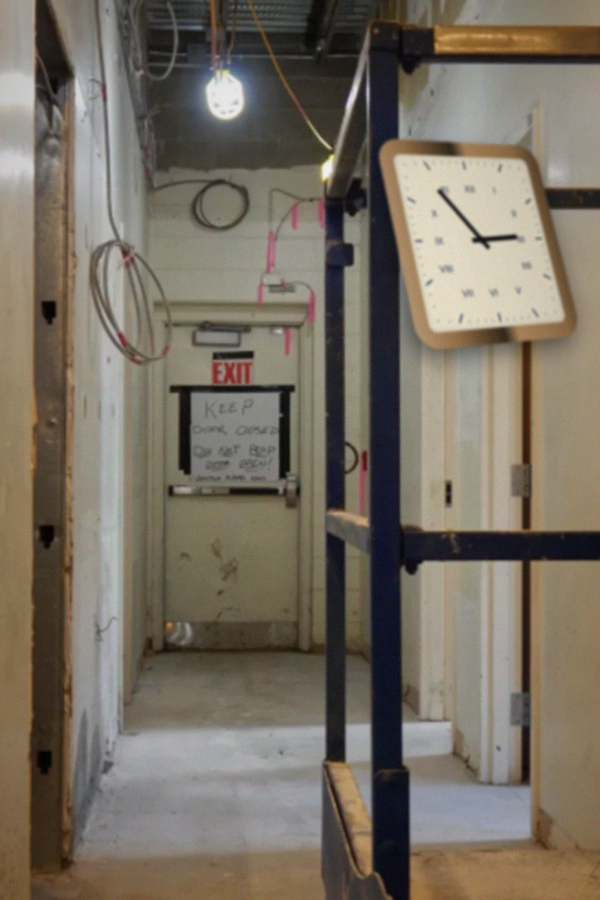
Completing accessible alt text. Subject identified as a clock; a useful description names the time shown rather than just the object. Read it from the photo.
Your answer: 2:54
